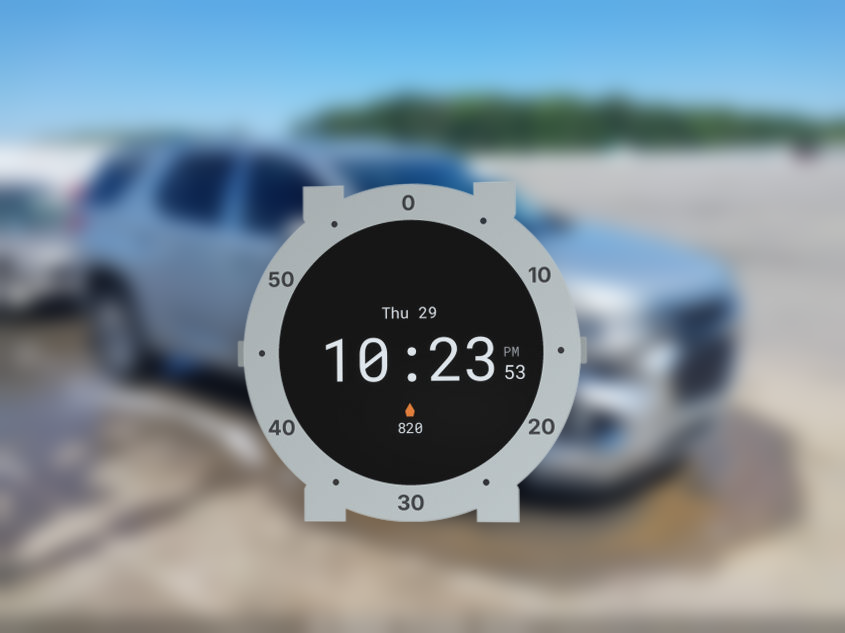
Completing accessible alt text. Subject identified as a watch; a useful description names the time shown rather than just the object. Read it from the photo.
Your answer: 10:23:53
